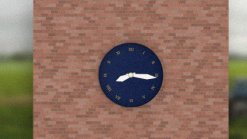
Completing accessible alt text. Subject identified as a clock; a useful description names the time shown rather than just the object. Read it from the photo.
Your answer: 8:16
